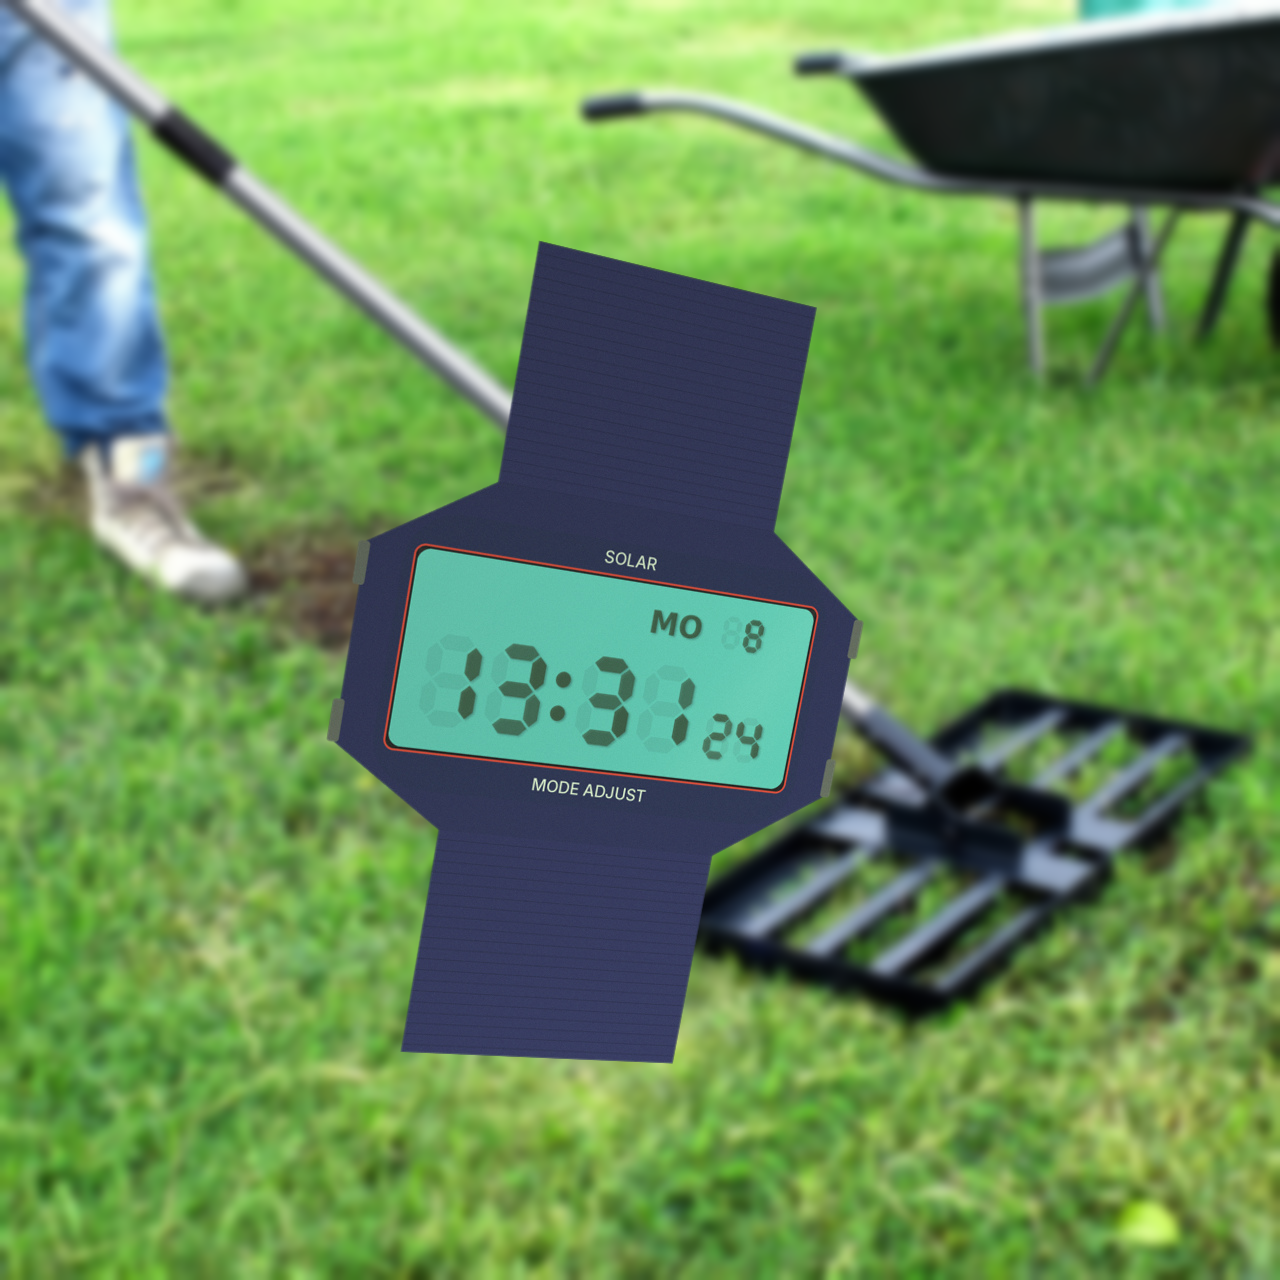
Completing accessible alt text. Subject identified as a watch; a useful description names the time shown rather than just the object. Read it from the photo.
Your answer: 13:31:24
